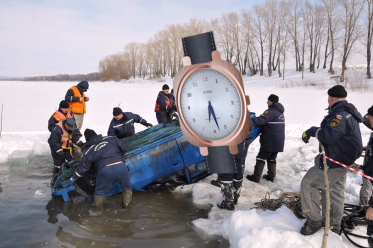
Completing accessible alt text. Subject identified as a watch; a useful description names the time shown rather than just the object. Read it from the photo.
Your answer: 6:28
